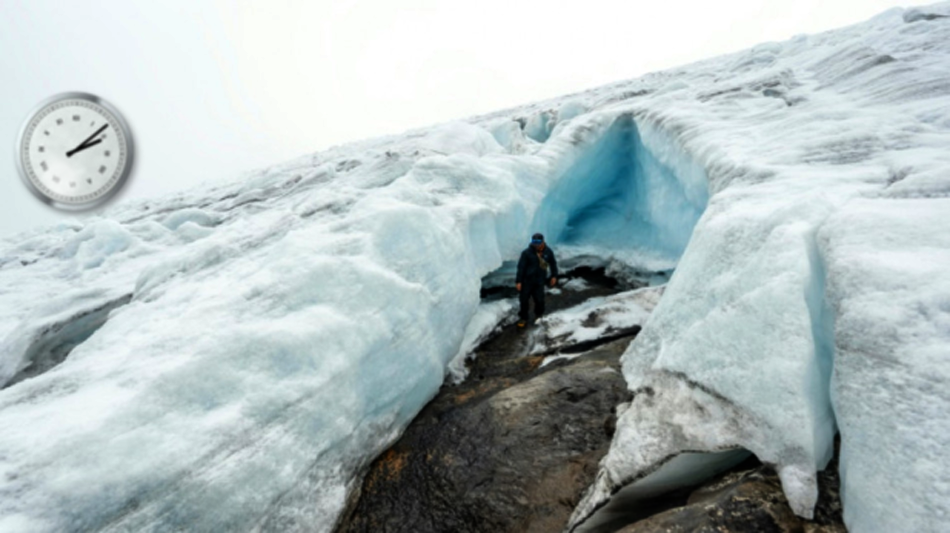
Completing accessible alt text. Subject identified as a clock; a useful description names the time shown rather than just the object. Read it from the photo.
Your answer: 2:08
